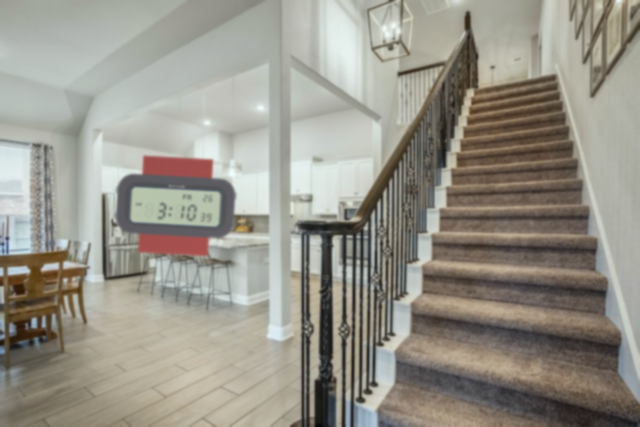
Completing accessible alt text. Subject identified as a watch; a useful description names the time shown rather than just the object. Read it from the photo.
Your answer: 3:10
